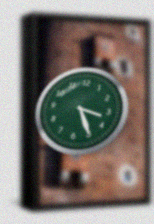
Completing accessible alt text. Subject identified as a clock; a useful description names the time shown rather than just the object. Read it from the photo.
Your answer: 3:25
